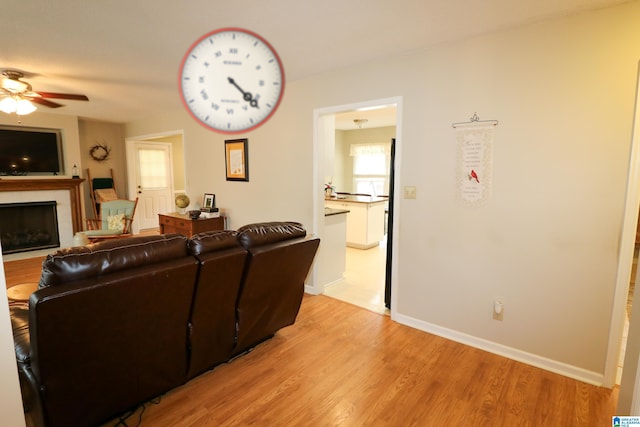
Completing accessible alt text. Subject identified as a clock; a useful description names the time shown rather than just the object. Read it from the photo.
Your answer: 4:22
